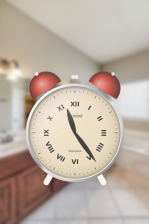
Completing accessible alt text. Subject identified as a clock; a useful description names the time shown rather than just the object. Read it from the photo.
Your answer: 11:24
